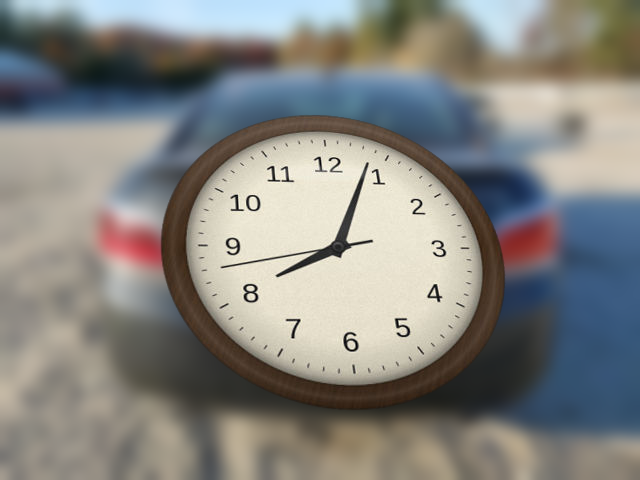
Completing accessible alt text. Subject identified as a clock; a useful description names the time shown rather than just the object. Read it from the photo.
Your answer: 8:03:43
